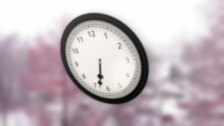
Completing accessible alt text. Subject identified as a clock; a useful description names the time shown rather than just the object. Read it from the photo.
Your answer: 6:33
